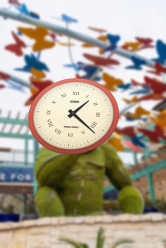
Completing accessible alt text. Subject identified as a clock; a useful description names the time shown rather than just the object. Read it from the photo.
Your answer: 1:22
